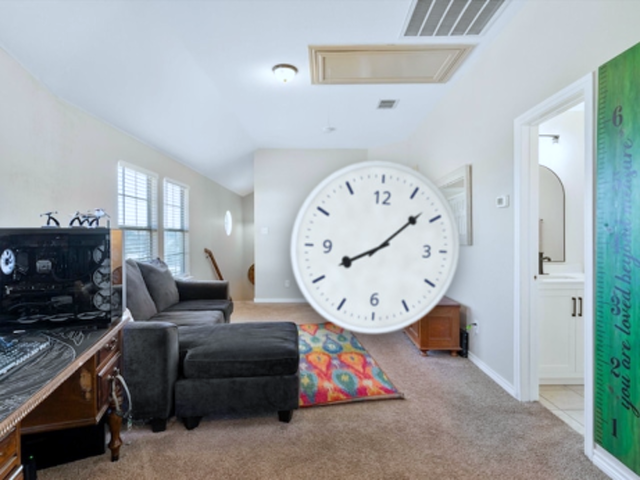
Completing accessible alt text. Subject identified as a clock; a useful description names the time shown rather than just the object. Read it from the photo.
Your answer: 8:08
